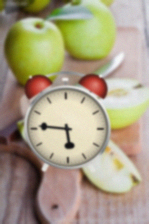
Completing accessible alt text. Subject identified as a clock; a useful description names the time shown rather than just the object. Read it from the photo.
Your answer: 5:46
